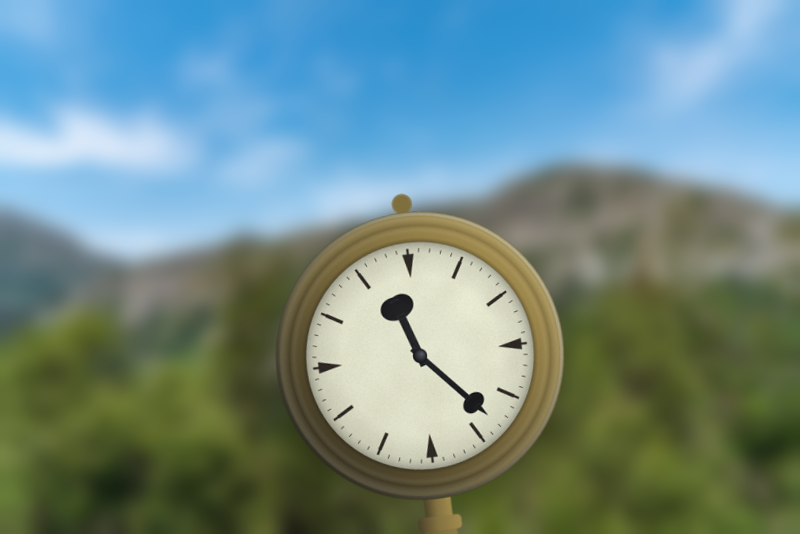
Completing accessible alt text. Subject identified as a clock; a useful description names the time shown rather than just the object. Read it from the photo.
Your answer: 11:23
